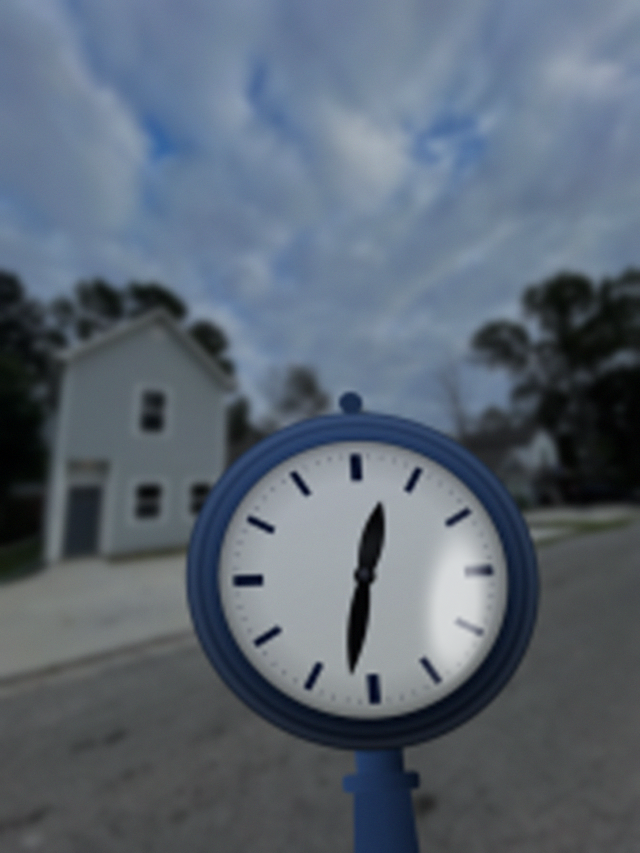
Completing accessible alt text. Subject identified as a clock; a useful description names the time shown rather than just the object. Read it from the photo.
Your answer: 12:32
